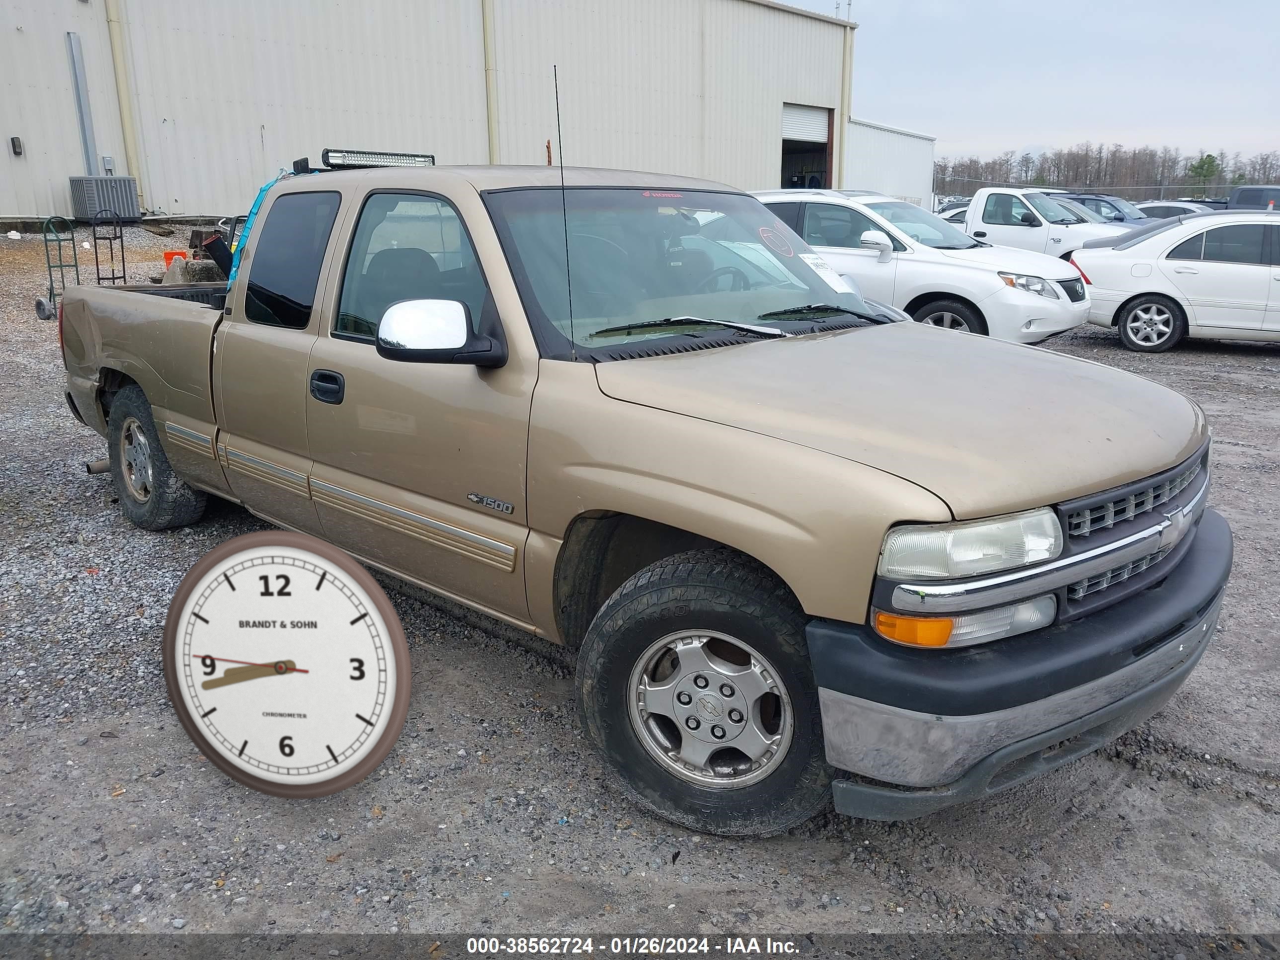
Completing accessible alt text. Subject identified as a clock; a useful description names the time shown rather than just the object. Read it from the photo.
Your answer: 8:42:46
